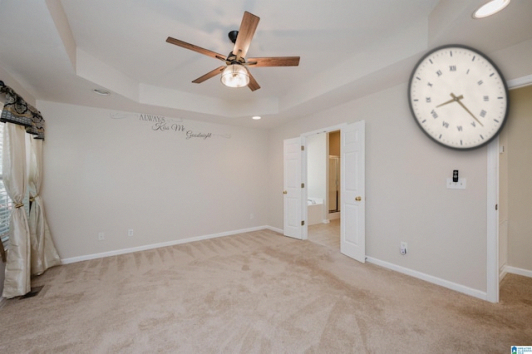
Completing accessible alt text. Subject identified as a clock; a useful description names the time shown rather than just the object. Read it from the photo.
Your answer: 8:23
